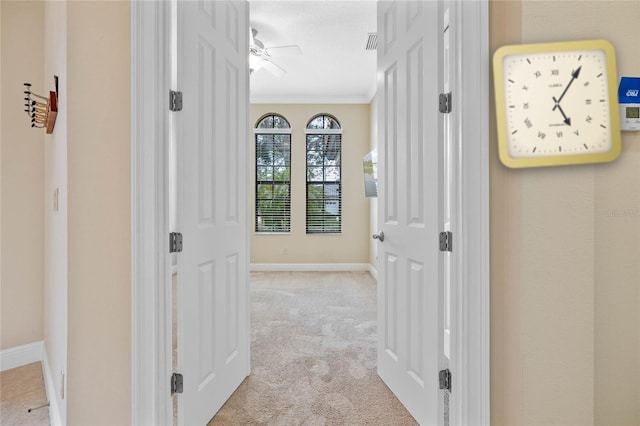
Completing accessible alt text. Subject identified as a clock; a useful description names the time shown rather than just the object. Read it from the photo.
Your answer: 5:06
